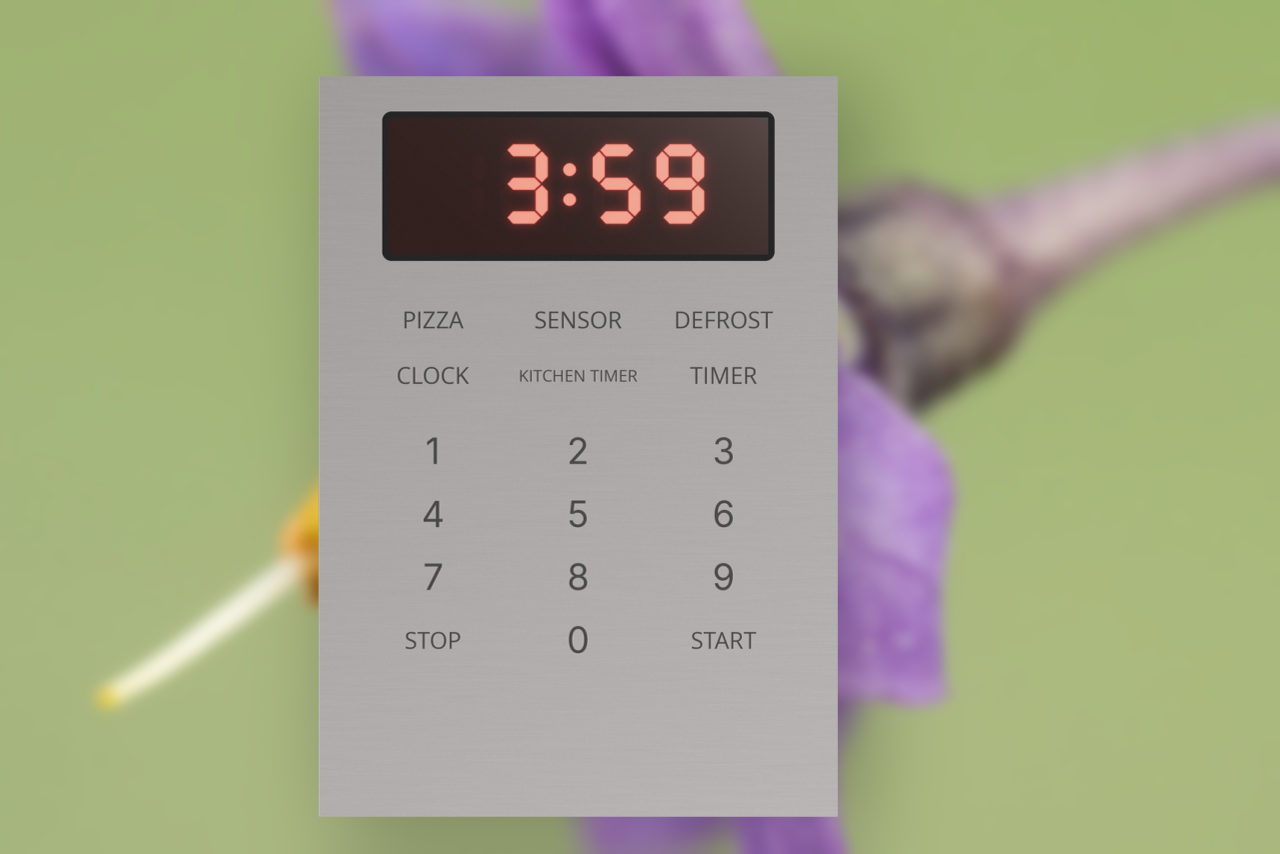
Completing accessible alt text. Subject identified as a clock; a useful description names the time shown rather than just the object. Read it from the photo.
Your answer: 3:59
